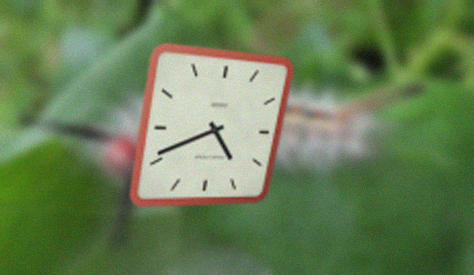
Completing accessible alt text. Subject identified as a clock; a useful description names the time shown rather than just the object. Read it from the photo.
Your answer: 4:41
